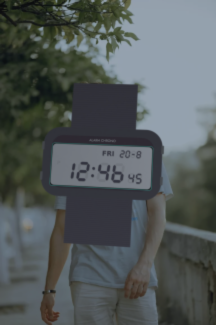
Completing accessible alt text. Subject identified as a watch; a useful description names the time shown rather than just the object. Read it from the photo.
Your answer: 12:46:45
